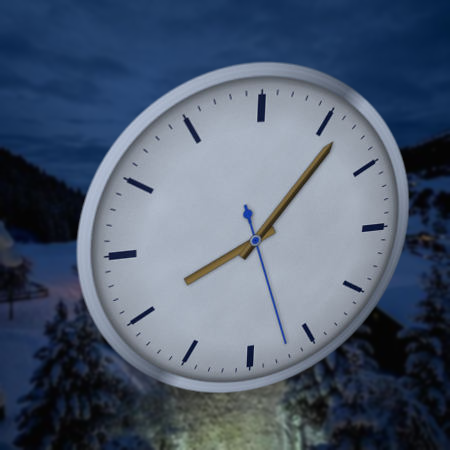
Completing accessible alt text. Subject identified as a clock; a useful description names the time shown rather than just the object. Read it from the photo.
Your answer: 8:06:27
